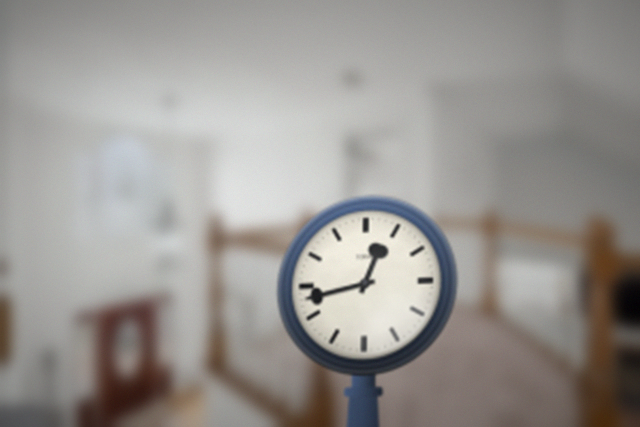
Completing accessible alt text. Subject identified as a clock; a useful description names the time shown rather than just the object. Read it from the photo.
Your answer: 12:43
